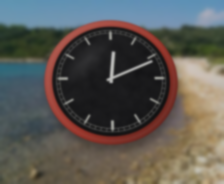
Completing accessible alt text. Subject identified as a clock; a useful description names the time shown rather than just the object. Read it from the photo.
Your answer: 12:11
